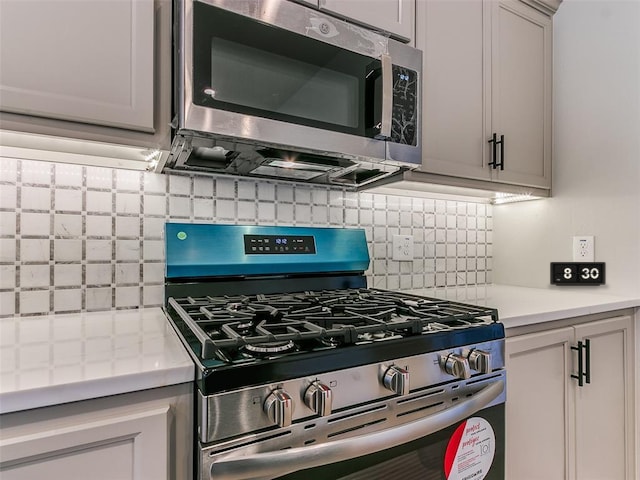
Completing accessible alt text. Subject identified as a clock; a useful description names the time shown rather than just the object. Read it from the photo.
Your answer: 8:30
